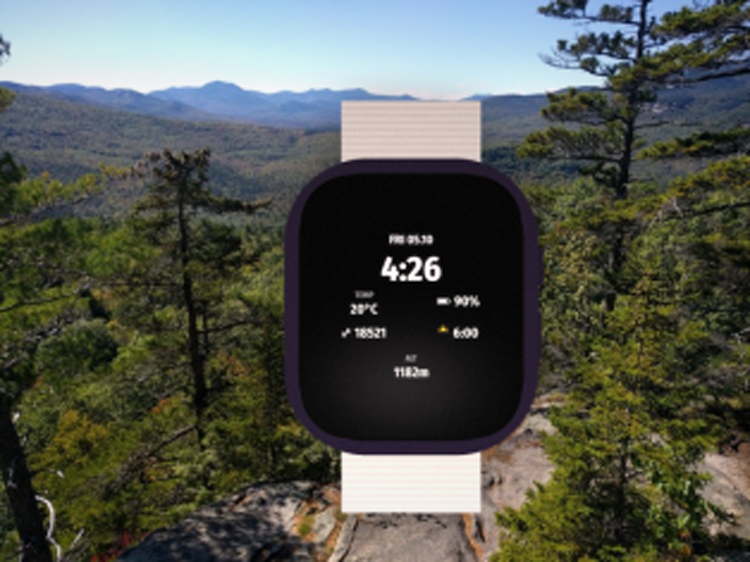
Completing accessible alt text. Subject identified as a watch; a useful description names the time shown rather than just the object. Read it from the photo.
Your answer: 4:26
